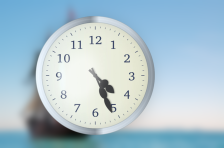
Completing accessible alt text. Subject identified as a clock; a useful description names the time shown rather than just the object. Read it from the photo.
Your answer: 4:26
